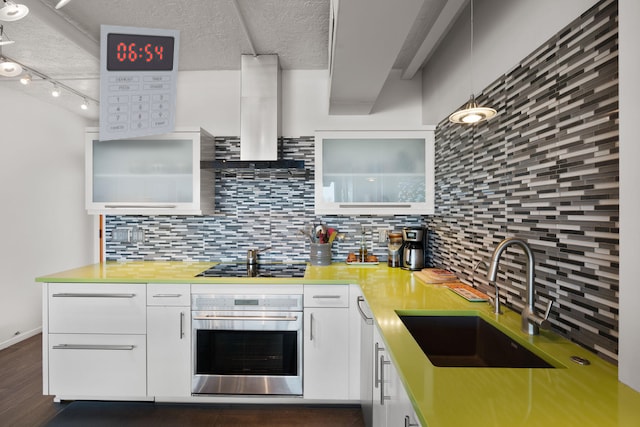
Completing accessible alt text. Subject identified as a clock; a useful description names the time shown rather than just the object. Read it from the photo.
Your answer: 6:54
